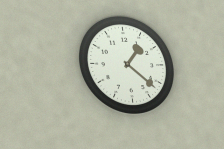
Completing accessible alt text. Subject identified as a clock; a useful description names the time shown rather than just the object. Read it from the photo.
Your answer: 1:22
